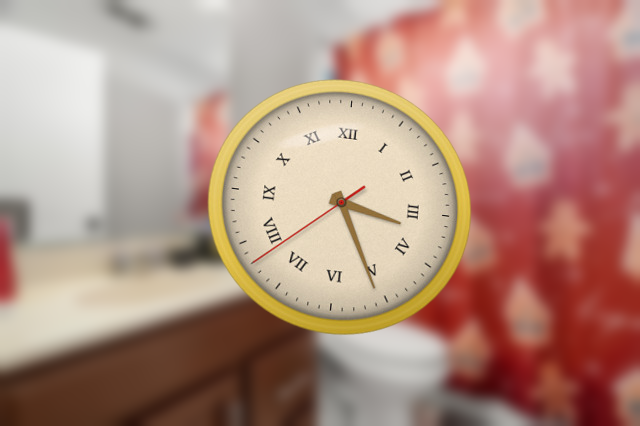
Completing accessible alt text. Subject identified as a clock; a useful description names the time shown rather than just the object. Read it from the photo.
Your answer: 3:25:38
